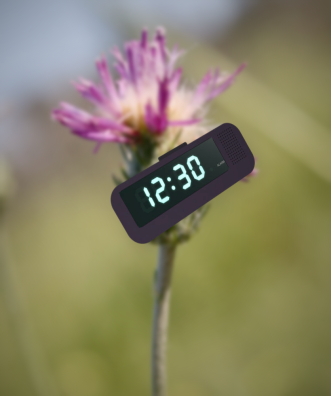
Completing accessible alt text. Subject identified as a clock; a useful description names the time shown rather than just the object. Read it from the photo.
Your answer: 12:30
